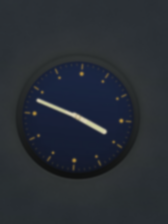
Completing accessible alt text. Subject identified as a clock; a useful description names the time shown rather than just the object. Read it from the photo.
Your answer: 3:48
